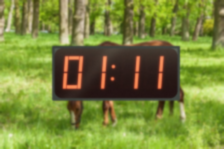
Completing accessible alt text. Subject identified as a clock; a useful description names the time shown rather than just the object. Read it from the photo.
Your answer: 1:11
